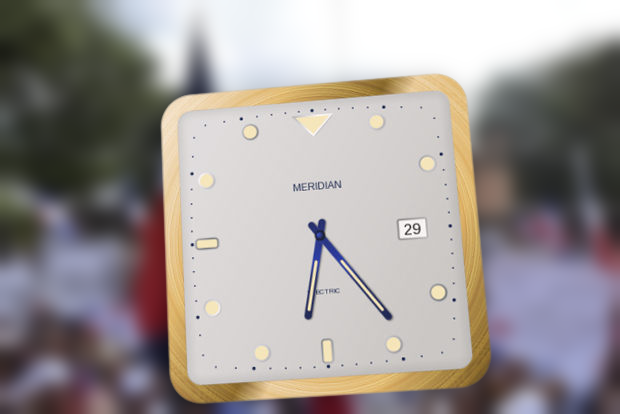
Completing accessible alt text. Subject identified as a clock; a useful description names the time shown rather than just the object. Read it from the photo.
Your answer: 6:24
